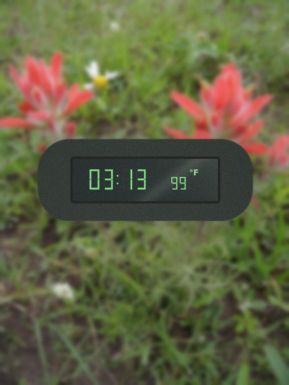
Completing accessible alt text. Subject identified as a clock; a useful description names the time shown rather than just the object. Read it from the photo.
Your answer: 3:13
